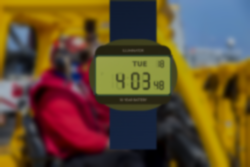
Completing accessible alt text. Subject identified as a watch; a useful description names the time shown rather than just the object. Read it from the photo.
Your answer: 4:03
